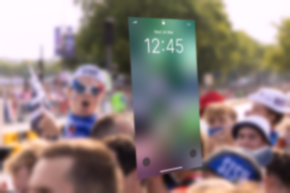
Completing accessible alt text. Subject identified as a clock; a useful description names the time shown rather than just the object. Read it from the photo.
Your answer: 12:45
